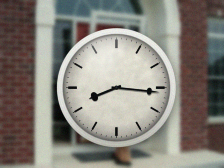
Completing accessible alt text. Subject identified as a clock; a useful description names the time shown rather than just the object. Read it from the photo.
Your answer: 8:16
